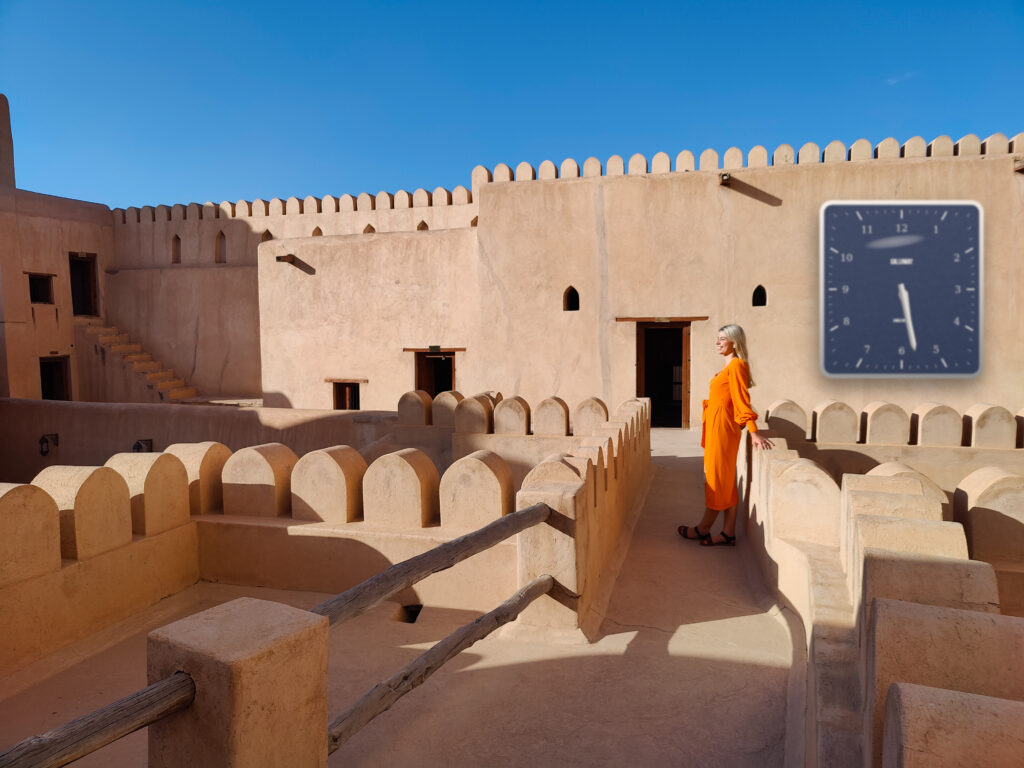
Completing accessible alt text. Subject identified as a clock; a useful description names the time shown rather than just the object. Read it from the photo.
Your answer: 5:28
